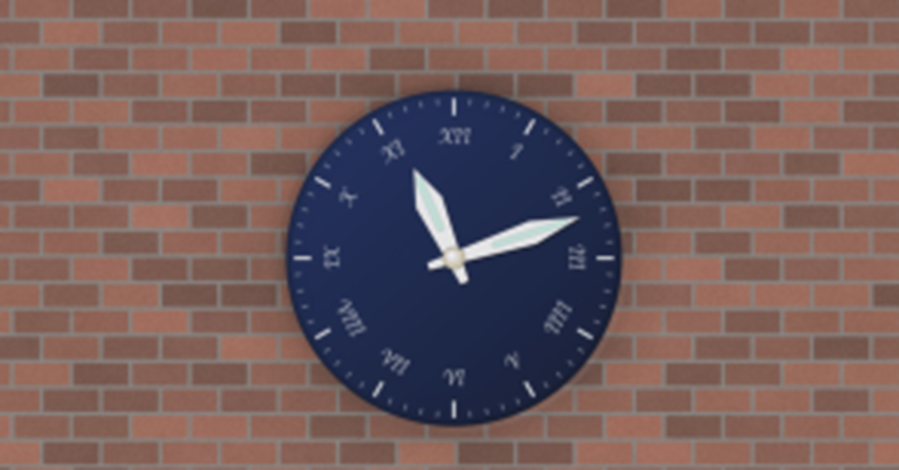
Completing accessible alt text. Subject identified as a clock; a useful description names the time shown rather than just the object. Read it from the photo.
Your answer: 11:12
